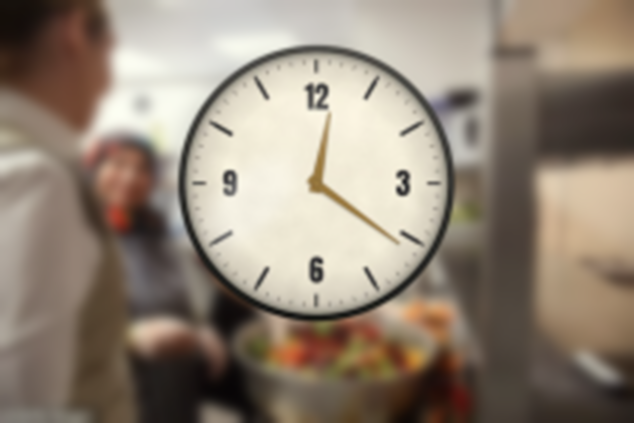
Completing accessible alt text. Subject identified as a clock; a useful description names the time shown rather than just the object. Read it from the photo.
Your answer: 12:21
